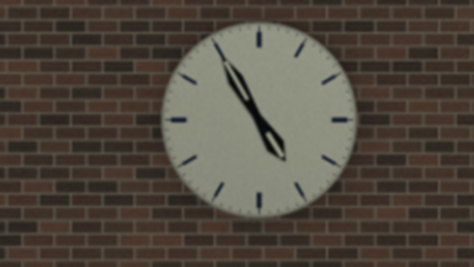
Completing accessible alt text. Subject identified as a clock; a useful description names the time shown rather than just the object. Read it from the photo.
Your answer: 4:55
